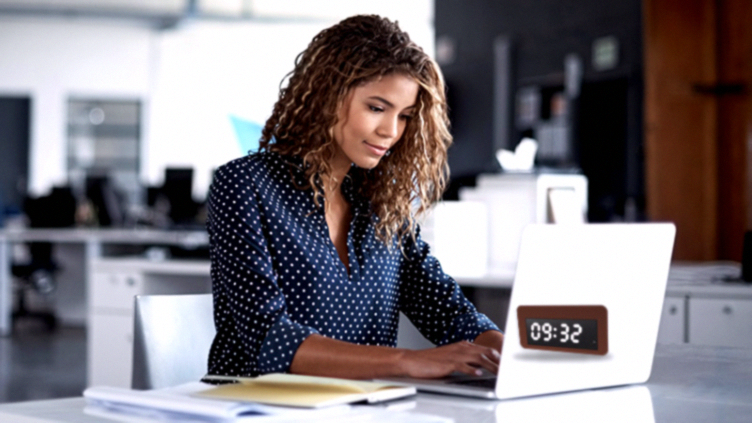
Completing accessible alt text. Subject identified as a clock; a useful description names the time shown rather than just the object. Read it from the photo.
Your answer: 9:32
